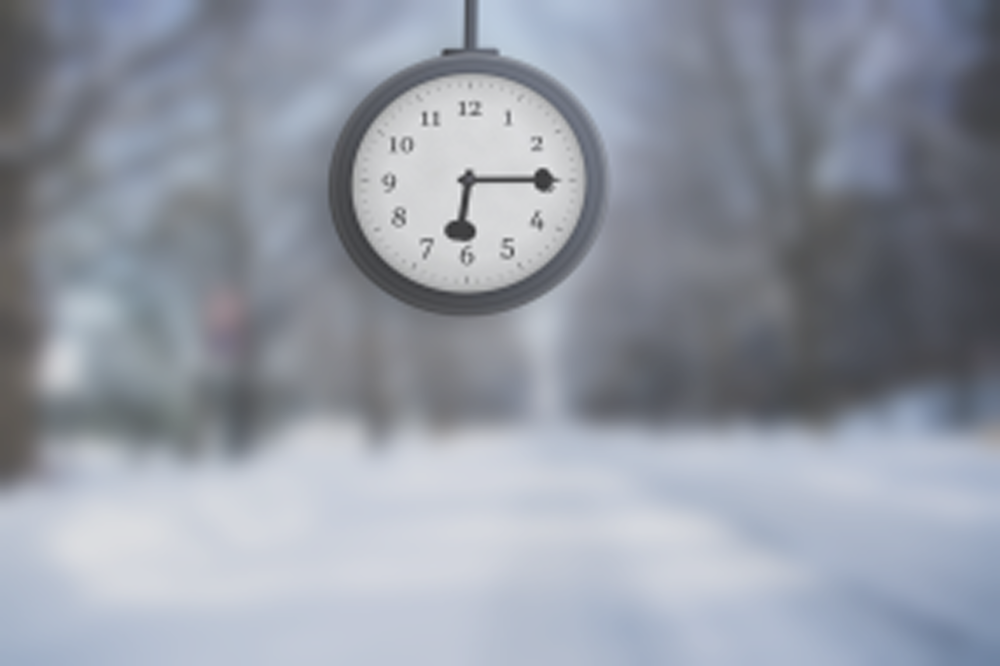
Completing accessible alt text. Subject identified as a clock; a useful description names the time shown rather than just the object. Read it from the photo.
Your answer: 6:15
